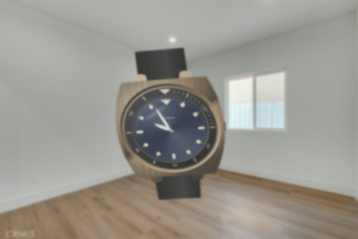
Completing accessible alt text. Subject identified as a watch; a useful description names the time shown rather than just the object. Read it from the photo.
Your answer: 9:56
